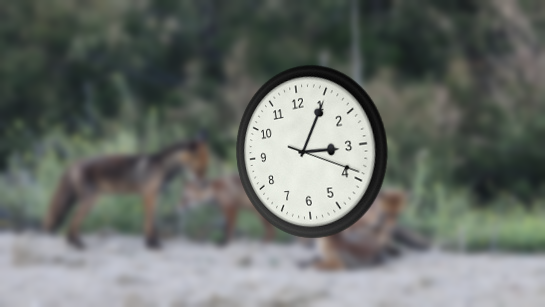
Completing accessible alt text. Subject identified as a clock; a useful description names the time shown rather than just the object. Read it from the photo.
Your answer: 3:05:19
